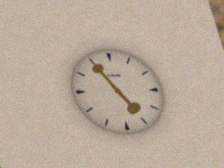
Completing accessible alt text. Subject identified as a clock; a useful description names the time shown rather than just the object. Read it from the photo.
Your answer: 4:55
